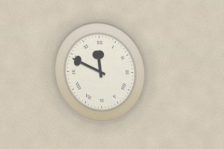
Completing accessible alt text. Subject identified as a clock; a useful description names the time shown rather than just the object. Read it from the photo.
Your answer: 11:49
